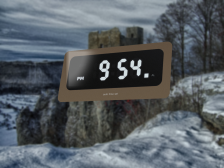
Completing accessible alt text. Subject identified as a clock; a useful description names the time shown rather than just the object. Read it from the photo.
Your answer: 9:54
